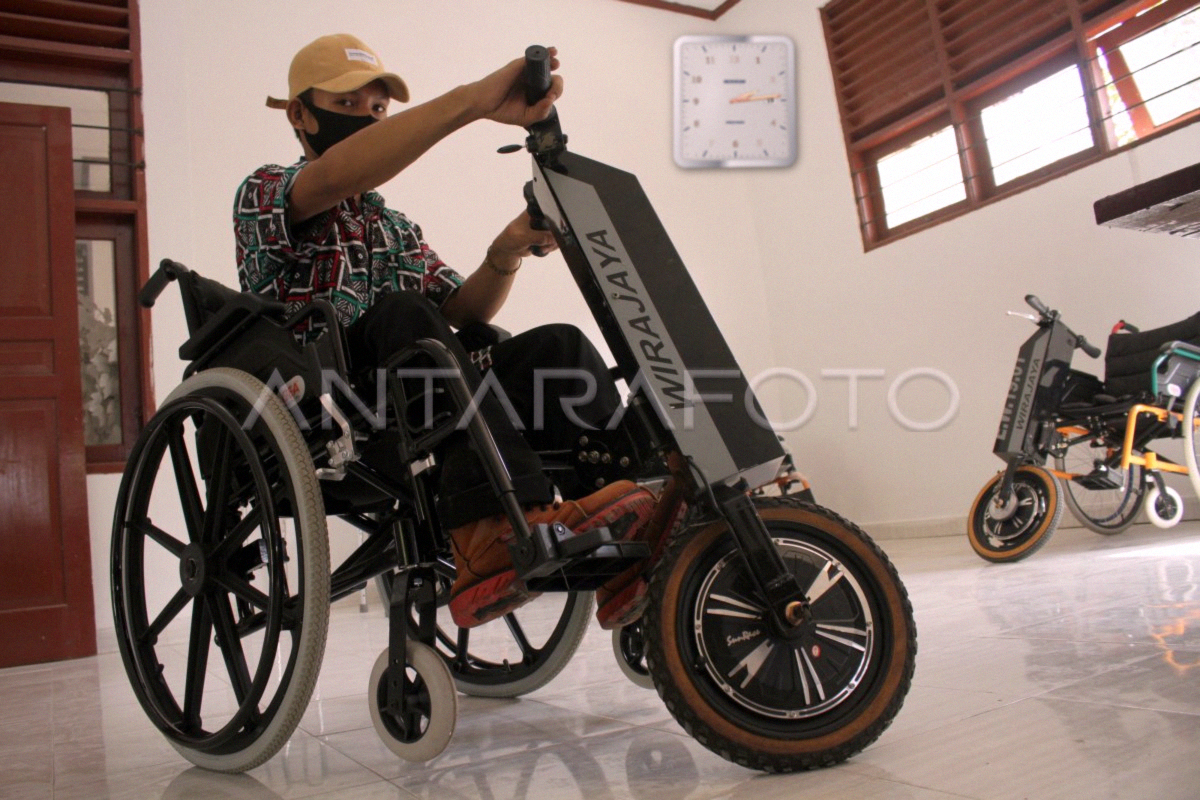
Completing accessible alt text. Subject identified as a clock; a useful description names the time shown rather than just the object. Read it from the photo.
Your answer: 2:14
